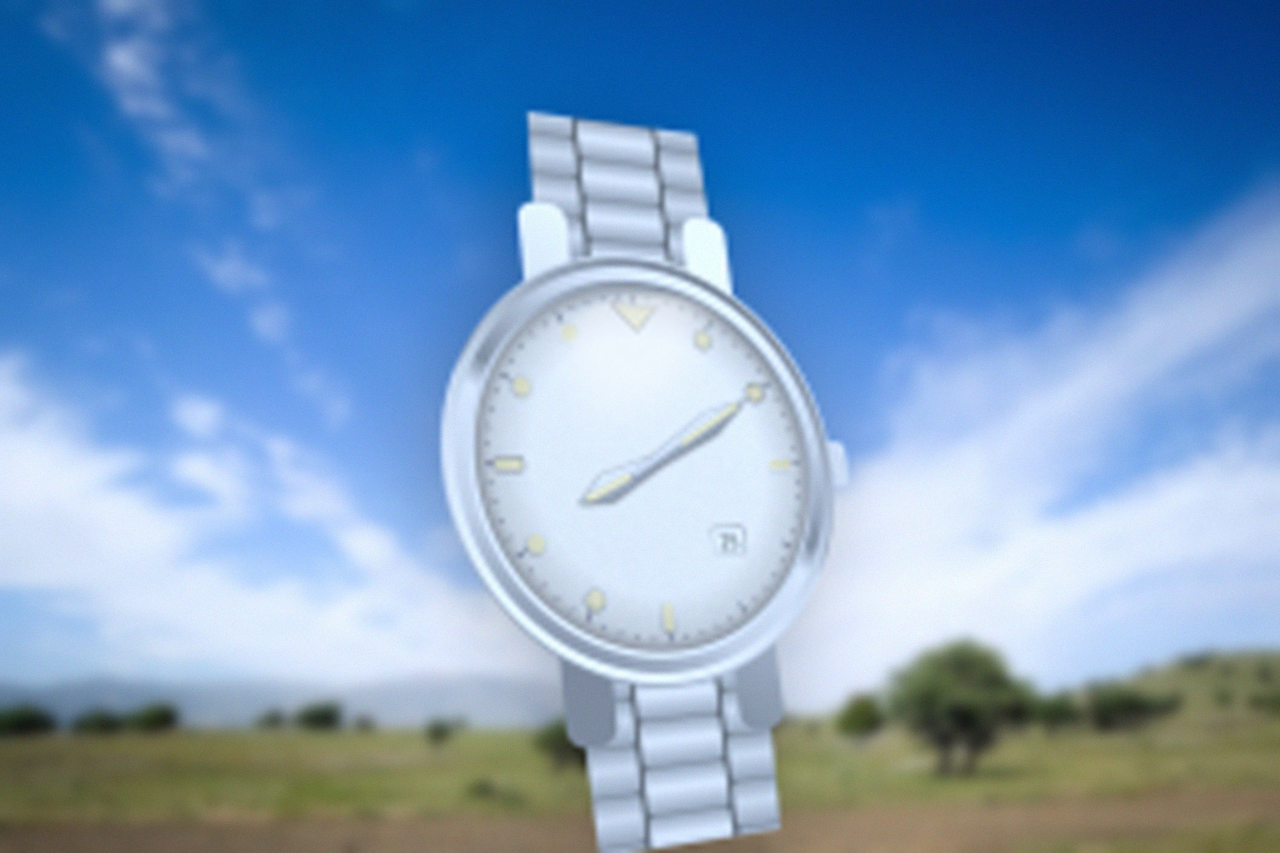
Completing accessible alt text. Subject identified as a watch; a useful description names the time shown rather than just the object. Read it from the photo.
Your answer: 8:10
